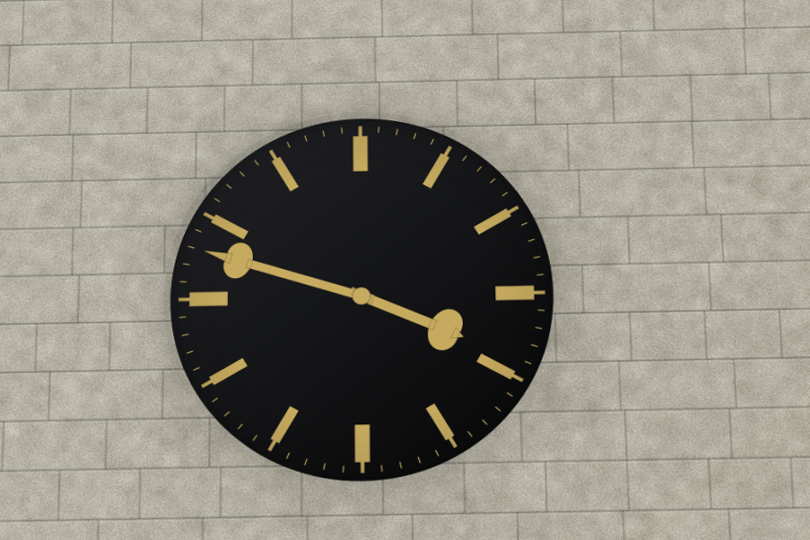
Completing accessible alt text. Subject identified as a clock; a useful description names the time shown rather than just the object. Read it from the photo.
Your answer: 3:48
